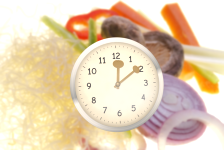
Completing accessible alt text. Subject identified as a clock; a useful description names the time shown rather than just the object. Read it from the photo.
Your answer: 12:09
